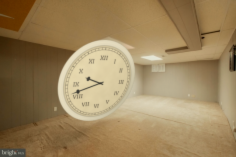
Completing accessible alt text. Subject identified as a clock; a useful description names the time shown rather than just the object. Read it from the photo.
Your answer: 9:42
